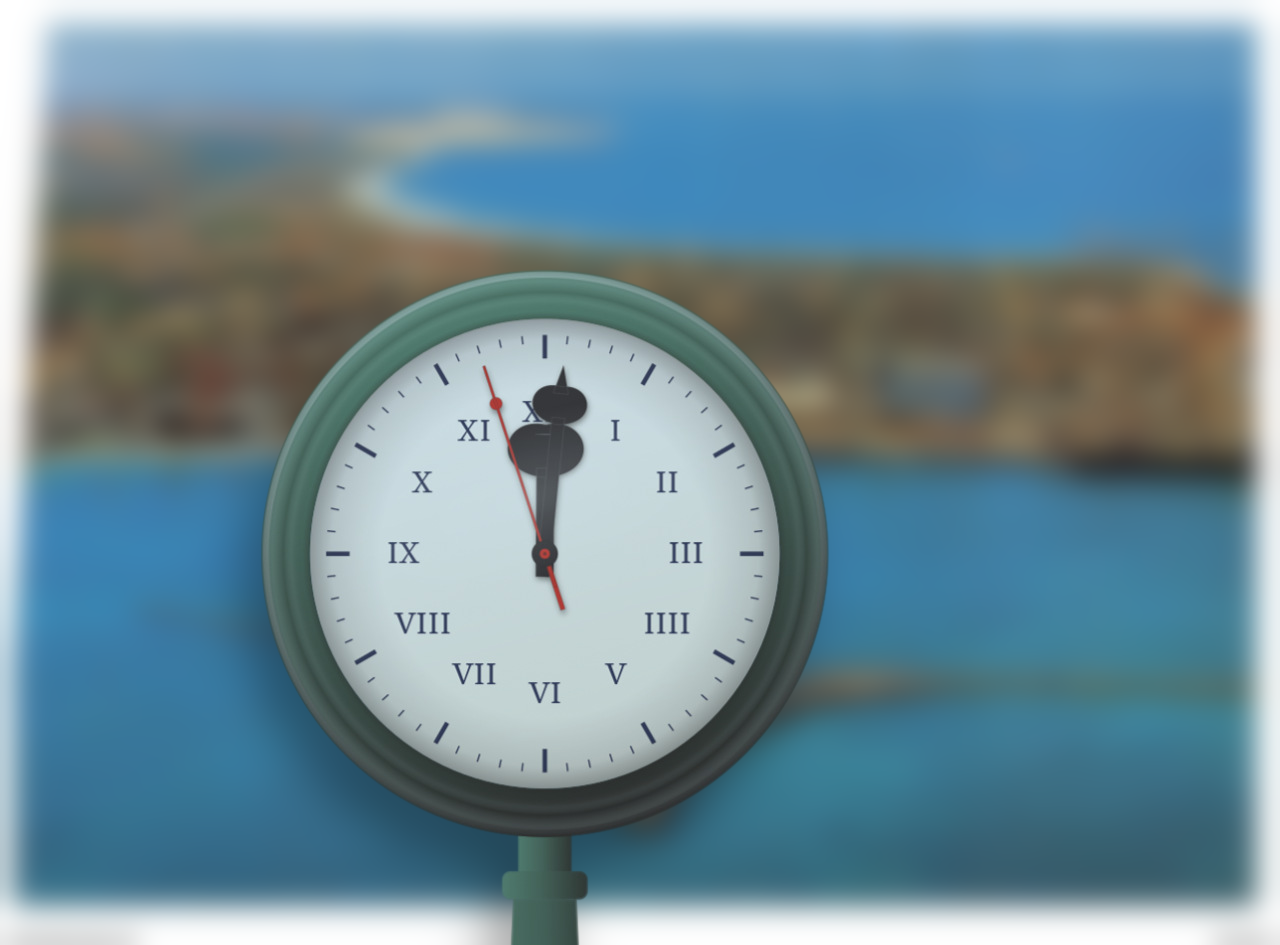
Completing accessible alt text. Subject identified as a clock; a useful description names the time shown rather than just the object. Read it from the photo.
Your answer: 12:00:57
